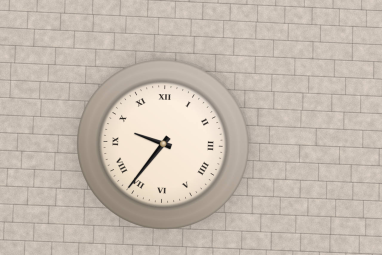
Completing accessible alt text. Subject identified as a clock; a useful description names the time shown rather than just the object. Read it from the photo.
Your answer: 9:36
